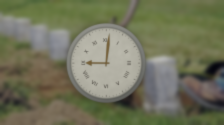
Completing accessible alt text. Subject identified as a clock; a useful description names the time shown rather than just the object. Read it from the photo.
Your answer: 9:01
